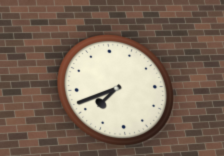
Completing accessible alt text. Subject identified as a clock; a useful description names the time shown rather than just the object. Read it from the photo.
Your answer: 7:42
